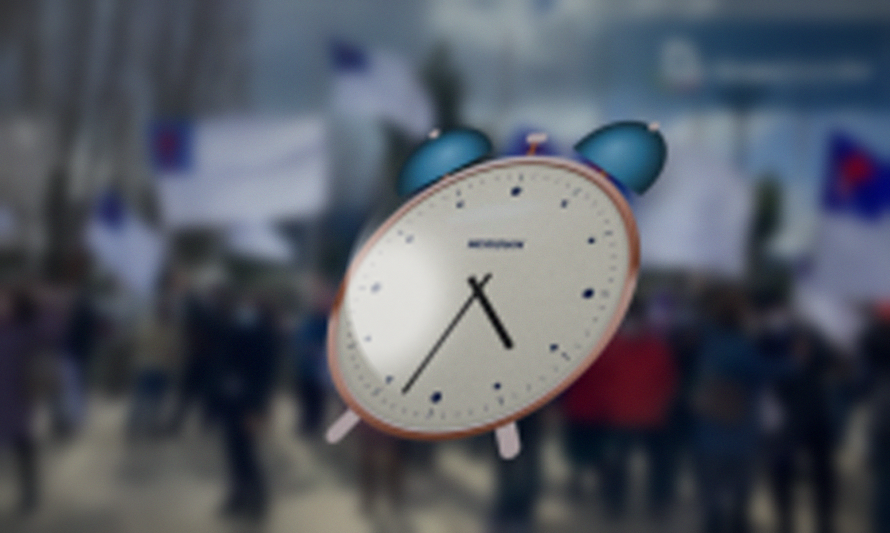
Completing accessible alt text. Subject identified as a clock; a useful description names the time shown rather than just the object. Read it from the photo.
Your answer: 4:33
